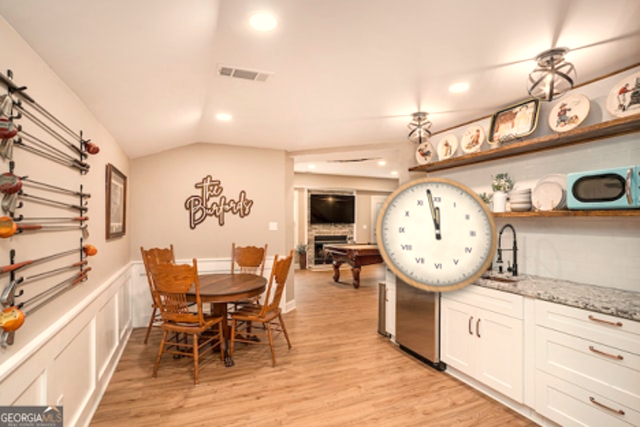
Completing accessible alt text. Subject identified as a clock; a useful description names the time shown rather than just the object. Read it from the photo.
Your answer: 11:58
